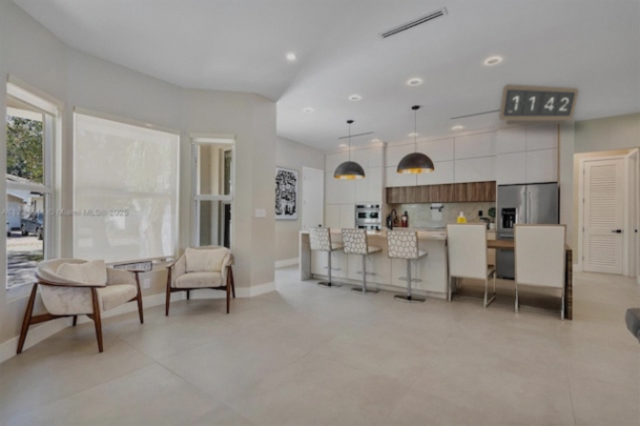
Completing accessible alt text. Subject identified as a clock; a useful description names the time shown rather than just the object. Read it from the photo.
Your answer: 11:42
